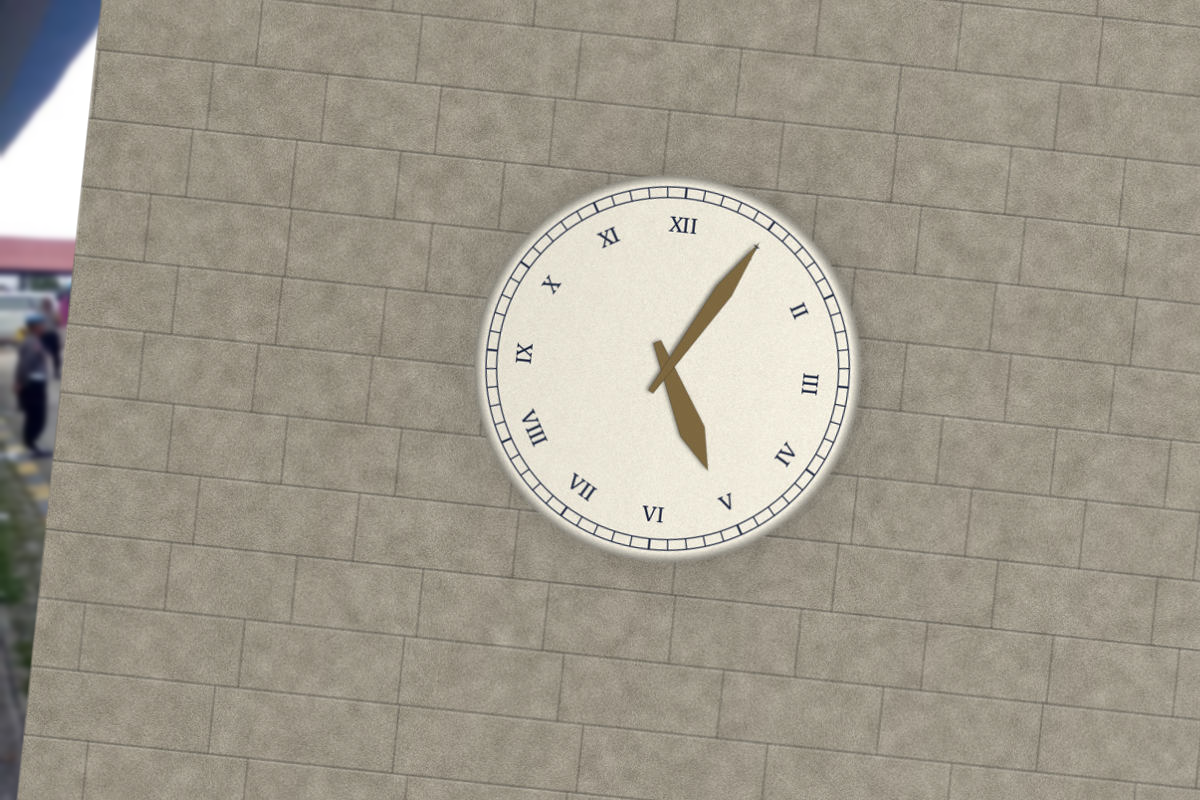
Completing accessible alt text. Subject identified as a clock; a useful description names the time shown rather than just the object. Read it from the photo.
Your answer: 5:05
